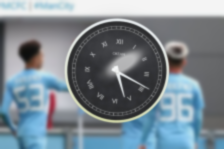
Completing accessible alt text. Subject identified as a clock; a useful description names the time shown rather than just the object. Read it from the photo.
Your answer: 5:19
